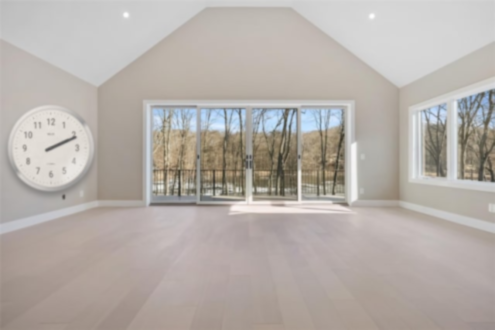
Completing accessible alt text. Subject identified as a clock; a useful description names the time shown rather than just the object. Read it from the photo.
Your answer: 2:11
